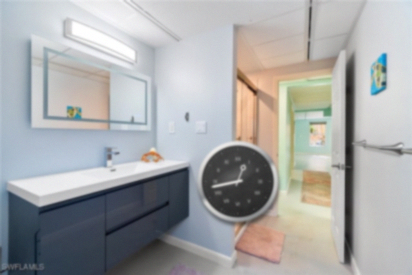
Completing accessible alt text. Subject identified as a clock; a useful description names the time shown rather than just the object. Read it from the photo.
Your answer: 12:43
